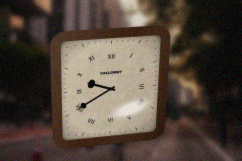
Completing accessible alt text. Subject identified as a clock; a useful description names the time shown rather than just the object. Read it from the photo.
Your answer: 9:40
